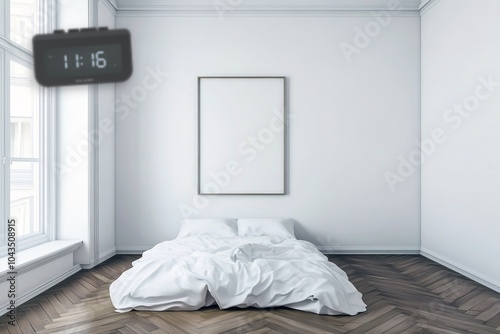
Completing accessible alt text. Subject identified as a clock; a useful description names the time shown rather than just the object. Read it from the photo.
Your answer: 11:16
